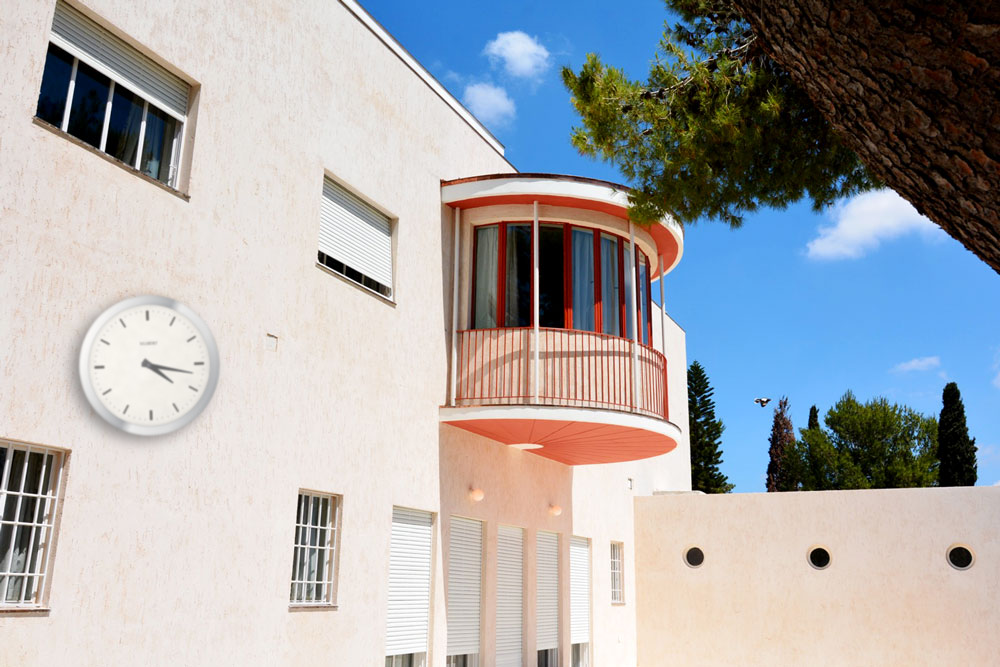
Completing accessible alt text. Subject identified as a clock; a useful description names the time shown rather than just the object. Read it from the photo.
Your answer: 4:17
